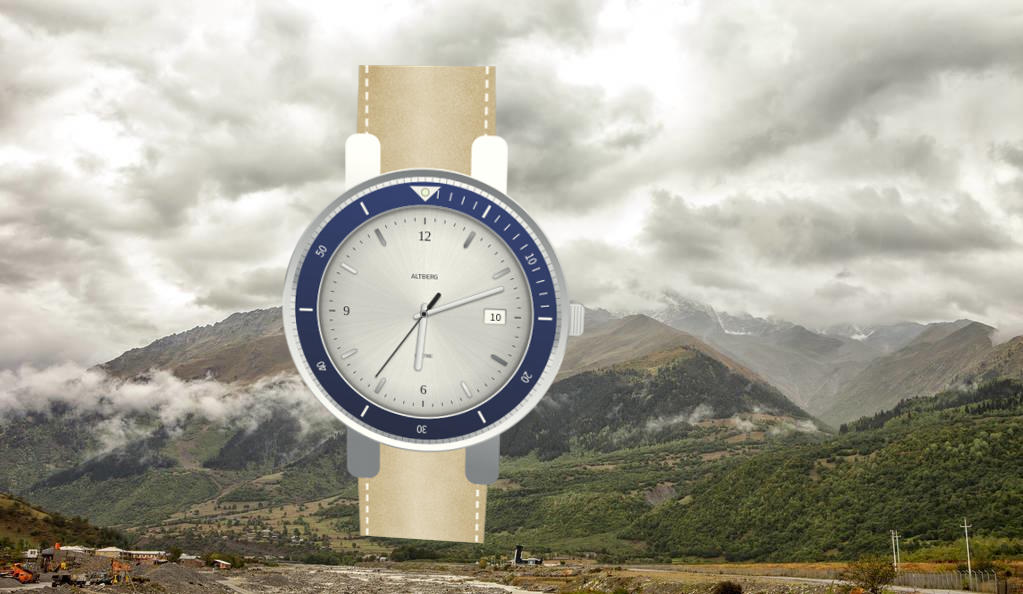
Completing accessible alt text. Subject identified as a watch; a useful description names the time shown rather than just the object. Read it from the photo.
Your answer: 6:11:36
